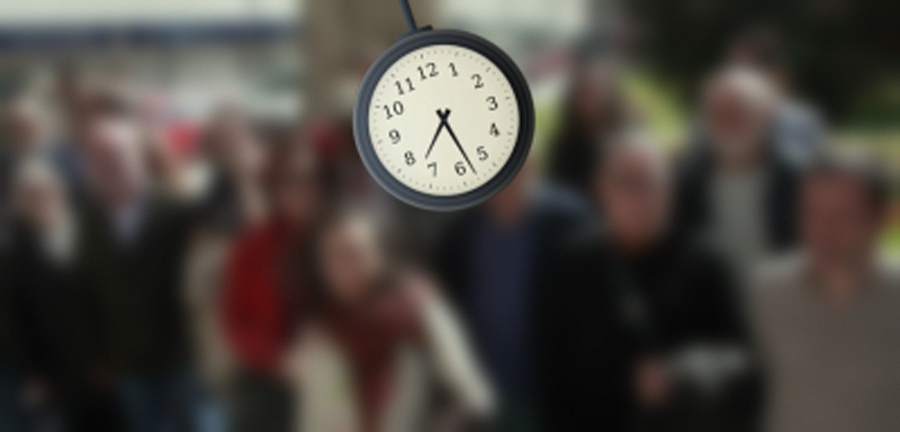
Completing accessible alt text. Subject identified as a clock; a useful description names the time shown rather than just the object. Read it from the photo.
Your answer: 7:28
